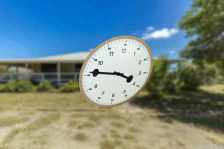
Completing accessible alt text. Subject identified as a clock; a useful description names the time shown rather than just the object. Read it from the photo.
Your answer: 3:46
